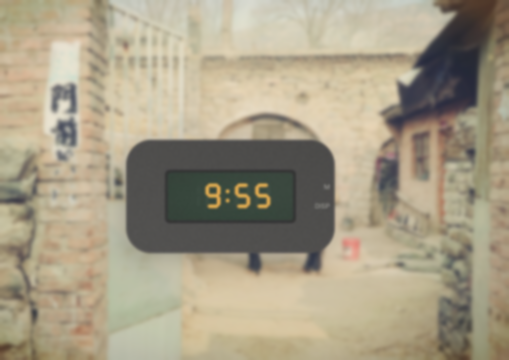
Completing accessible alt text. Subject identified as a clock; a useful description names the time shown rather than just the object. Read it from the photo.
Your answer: 9:55
